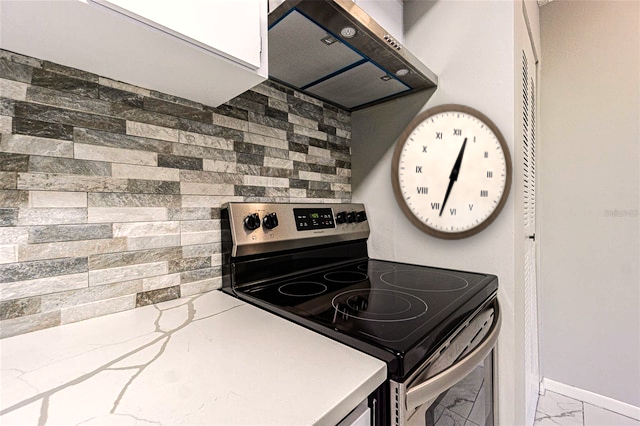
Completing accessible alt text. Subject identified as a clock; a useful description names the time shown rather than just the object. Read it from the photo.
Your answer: 12:33
